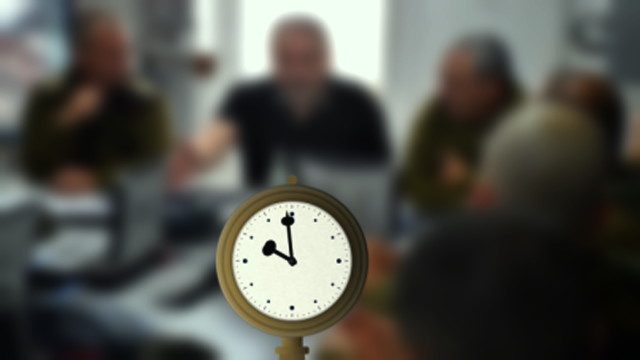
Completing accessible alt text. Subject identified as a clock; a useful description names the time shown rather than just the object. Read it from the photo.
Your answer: 9:59
